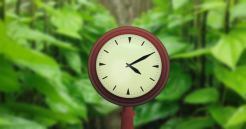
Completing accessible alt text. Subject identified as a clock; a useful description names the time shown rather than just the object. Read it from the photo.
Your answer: 4:10
